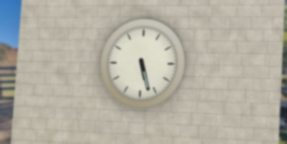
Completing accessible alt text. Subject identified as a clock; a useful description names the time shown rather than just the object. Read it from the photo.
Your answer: 5:27
